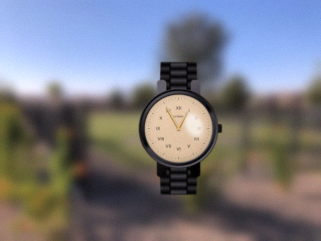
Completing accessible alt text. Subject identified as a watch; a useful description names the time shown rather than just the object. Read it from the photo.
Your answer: 12:55
